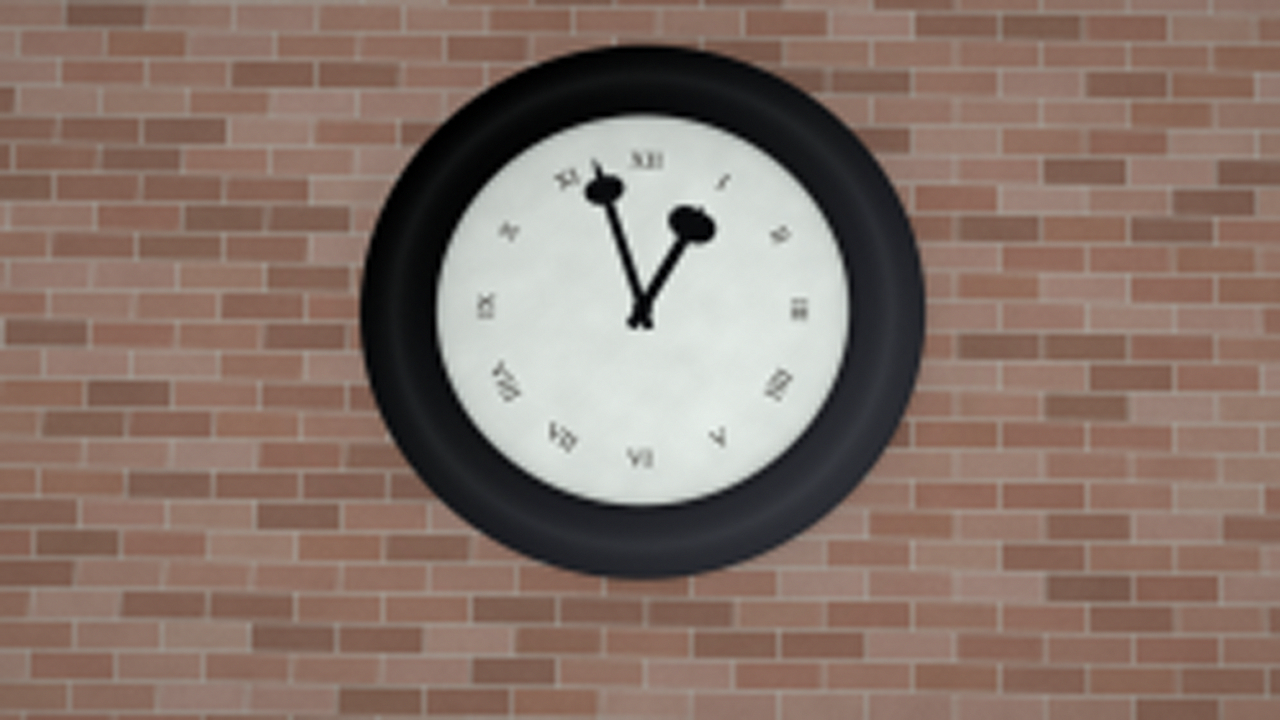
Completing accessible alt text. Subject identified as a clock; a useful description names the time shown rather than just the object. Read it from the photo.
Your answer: 12:57
